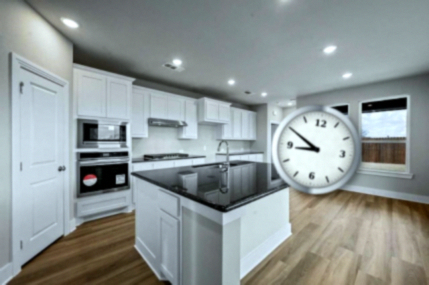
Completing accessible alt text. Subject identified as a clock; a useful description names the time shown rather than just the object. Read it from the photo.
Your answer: 8:50
